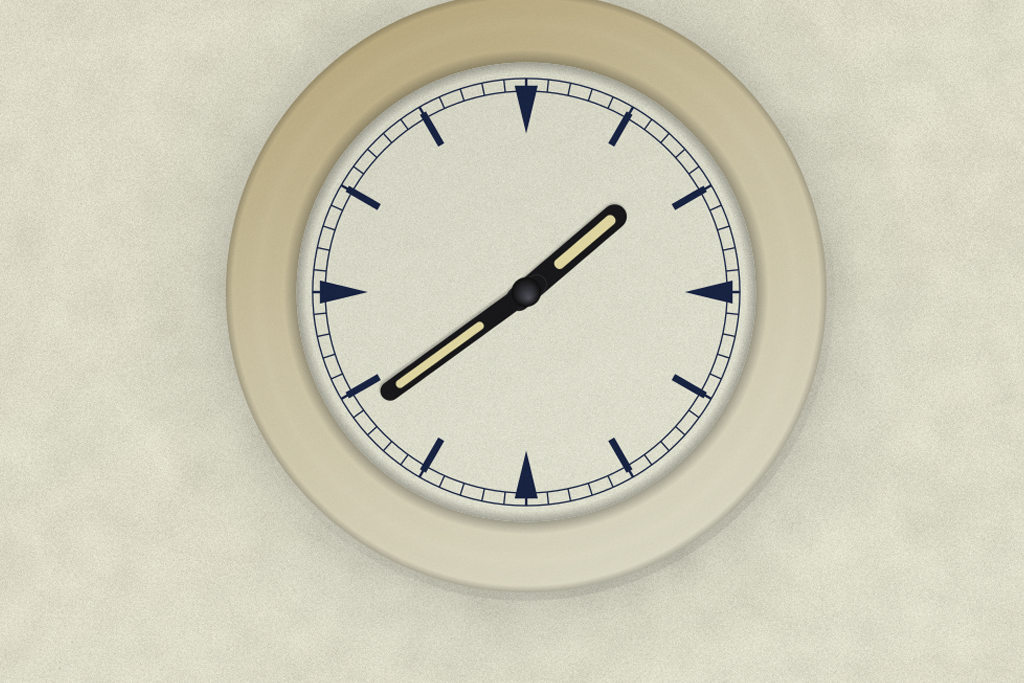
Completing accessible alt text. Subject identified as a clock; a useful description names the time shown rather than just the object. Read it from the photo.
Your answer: 1:39
